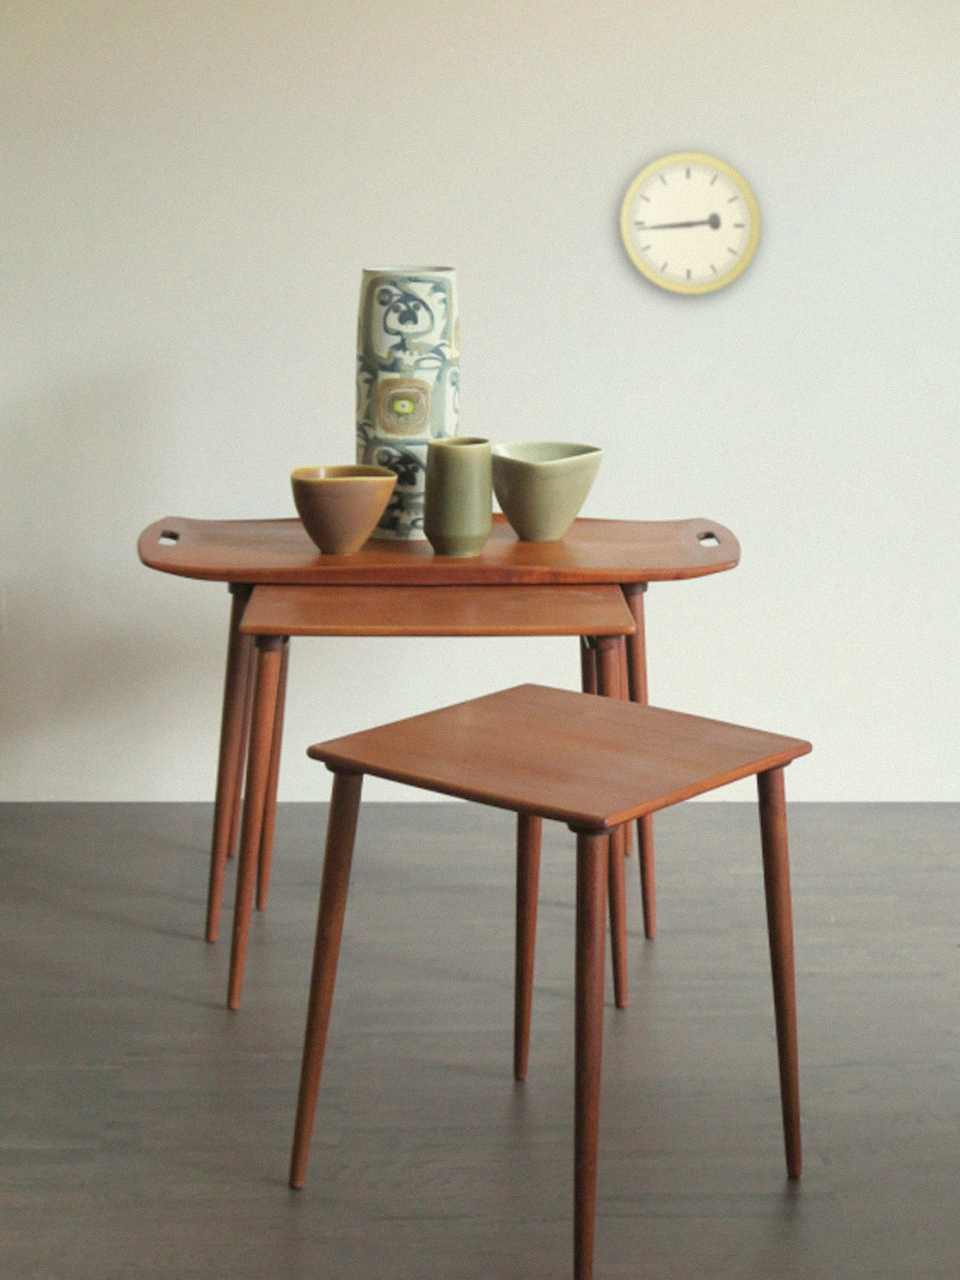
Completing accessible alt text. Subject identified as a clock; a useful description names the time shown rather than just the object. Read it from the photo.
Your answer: 2:44
